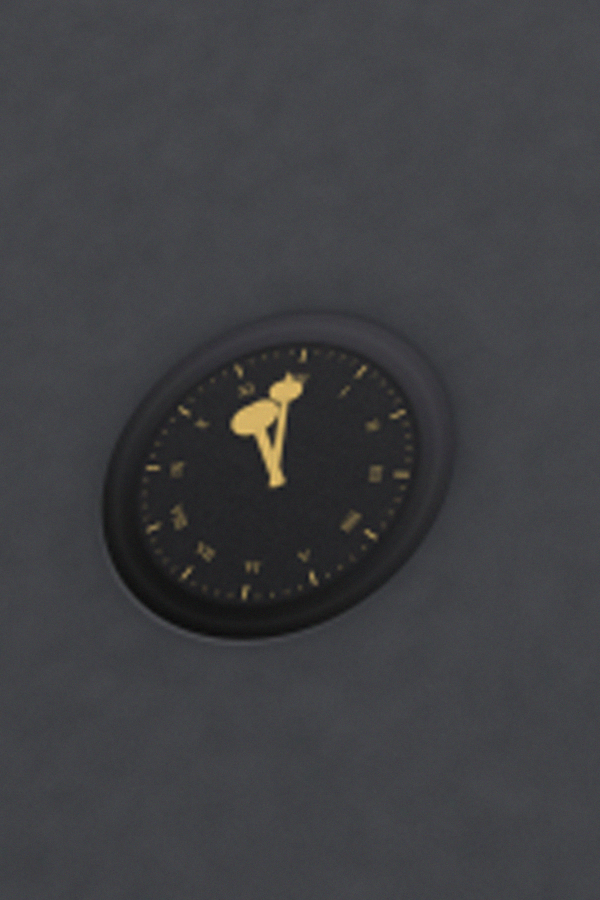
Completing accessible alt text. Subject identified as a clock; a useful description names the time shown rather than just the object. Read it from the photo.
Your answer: 10:59
